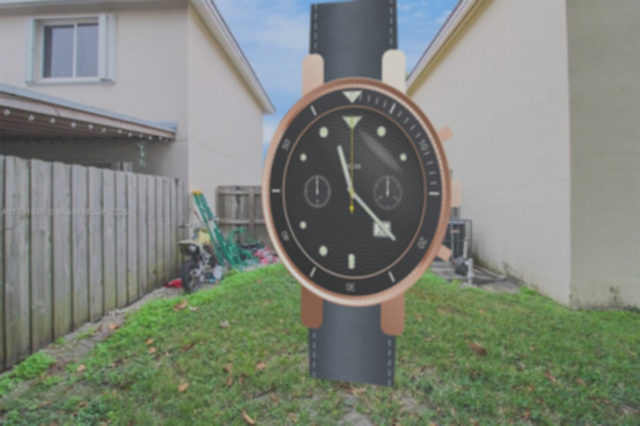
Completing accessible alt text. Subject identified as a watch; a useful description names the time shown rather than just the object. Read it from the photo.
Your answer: 11:22
